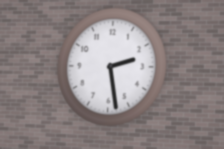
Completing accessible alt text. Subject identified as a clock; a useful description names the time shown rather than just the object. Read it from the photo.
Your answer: 2:28
